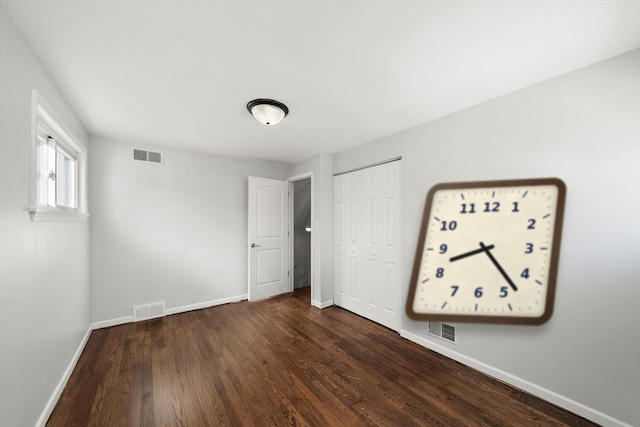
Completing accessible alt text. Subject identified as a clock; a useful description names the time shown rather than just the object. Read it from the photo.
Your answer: 8:23
